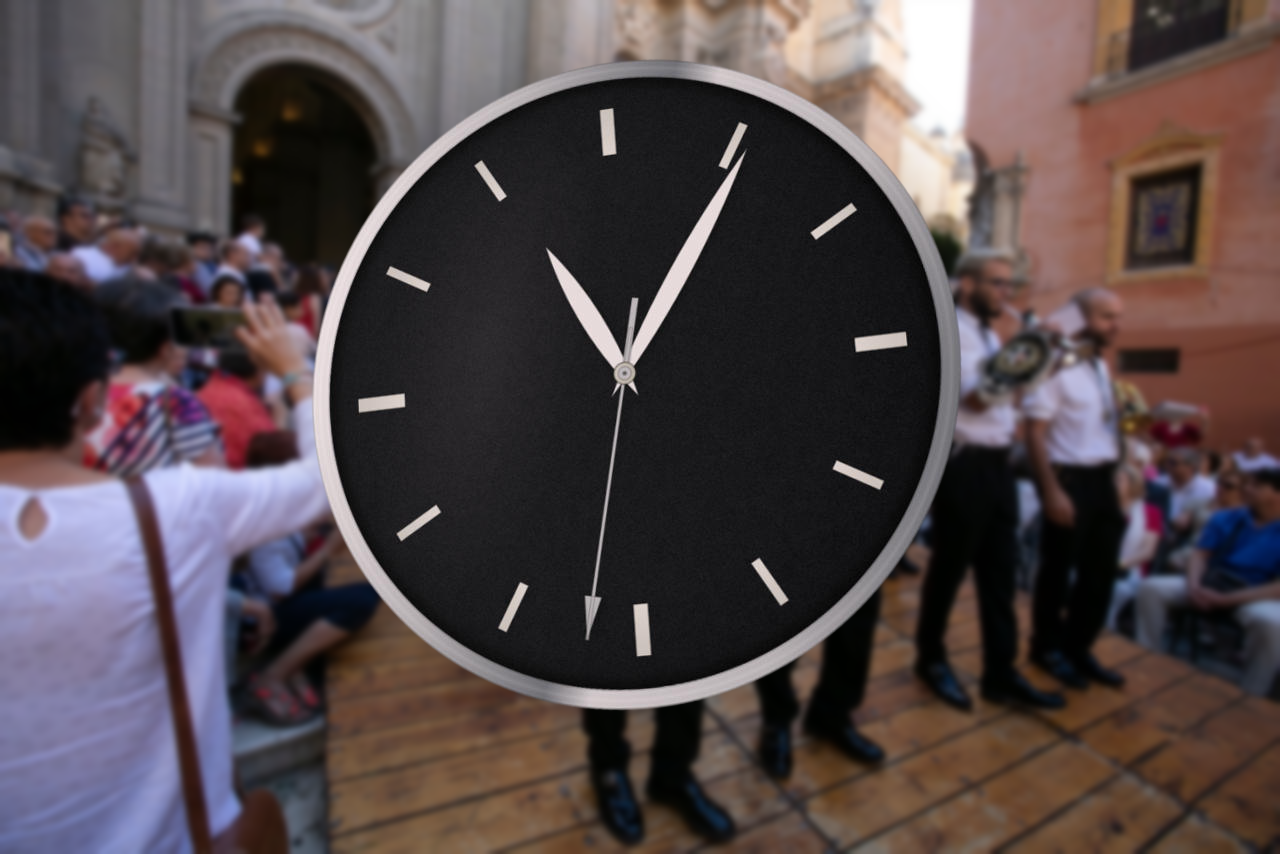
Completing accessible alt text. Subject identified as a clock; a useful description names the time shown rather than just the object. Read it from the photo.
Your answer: 11:05:32
